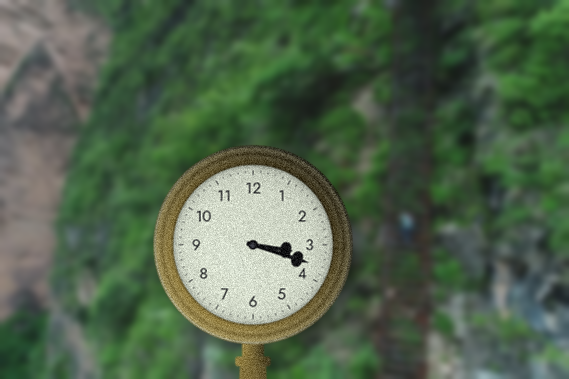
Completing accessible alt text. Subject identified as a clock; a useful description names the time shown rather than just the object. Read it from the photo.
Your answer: 3:18
